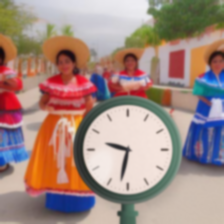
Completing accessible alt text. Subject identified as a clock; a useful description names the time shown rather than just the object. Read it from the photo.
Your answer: 9:32
